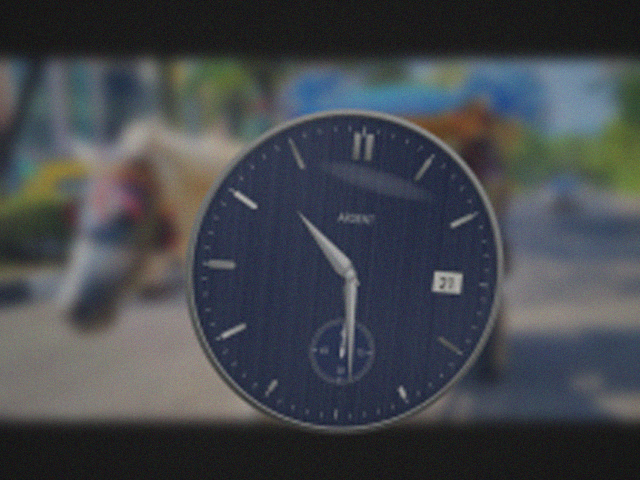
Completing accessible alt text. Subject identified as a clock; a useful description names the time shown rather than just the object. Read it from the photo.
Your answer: 10:29
